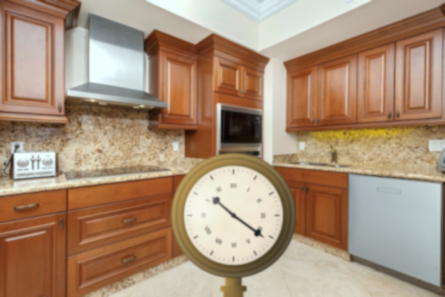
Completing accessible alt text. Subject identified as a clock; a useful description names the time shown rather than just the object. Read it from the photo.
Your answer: 10:21
